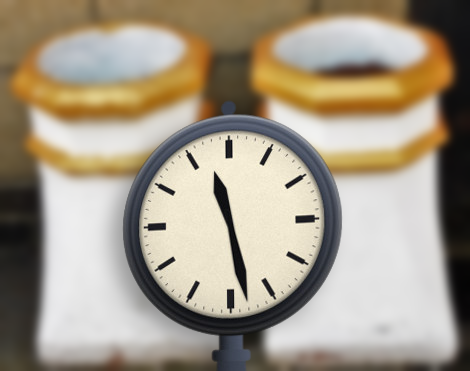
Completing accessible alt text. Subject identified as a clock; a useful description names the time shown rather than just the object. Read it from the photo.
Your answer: 11:28
